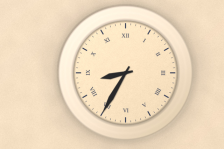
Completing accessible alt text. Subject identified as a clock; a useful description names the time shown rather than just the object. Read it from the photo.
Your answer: 8:35
